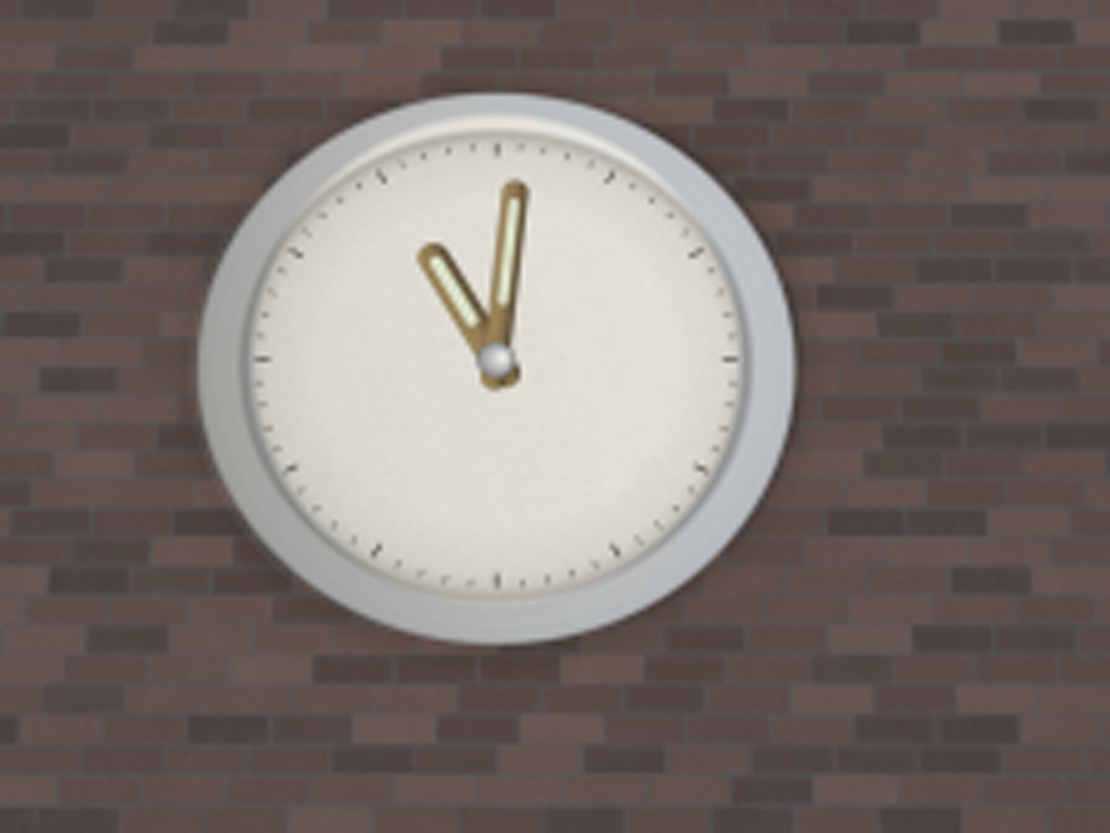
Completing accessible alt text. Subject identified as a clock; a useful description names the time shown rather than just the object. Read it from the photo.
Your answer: 11:01
